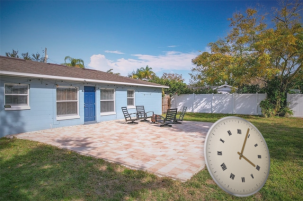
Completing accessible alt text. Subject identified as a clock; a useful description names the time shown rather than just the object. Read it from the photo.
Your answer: 4:04
